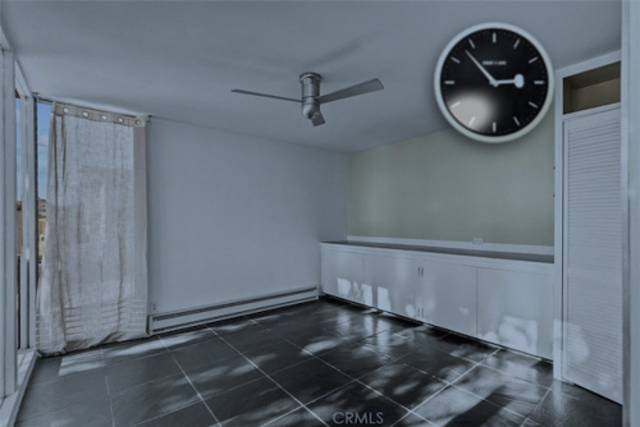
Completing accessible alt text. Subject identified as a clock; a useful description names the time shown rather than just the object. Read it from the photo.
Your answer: 2:53
